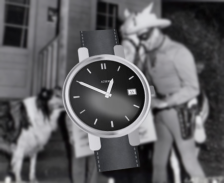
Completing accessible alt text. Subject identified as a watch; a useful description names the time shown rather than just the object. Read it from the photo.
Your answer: 12:50
